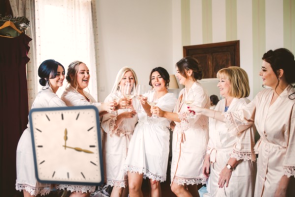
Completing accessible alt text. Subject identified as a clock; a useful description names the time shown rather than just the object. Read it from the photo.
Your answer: 12:17
